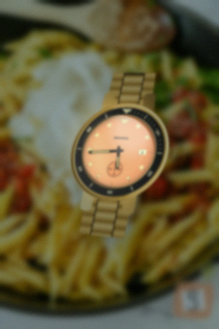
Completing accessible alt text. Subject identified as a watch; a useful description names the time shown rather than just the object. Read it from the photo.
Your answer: 5:44
